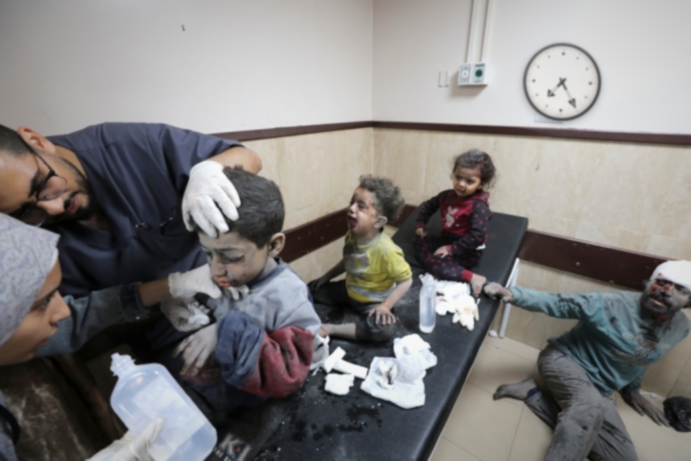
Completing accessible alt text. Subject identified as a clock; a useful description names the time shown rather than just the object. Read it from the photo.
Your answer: 7:25
